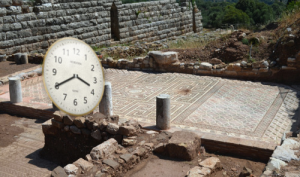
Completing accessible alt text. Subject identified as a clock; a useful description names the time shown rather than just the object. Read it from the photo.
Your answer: 3:40
